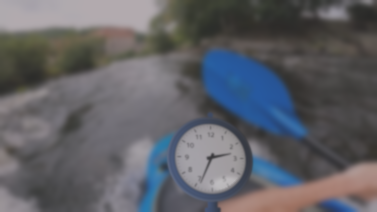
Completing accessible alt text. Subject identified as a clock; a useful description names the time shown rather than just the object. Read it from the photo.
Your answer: 2:34
